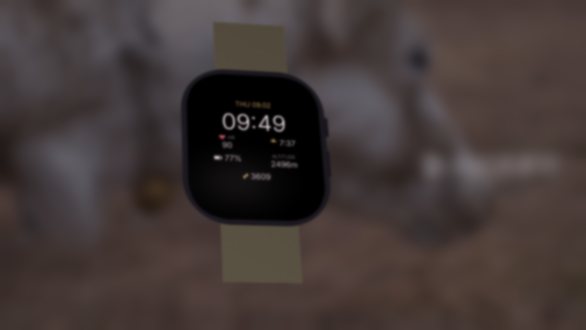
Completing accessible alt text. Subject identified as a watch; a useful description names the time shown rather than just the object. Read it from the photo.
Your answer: 9:49
